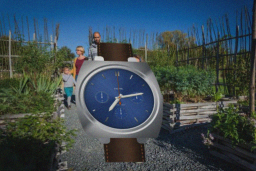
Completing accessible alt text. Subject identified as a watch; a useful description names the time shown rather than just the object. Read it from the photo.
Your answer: 7:13
